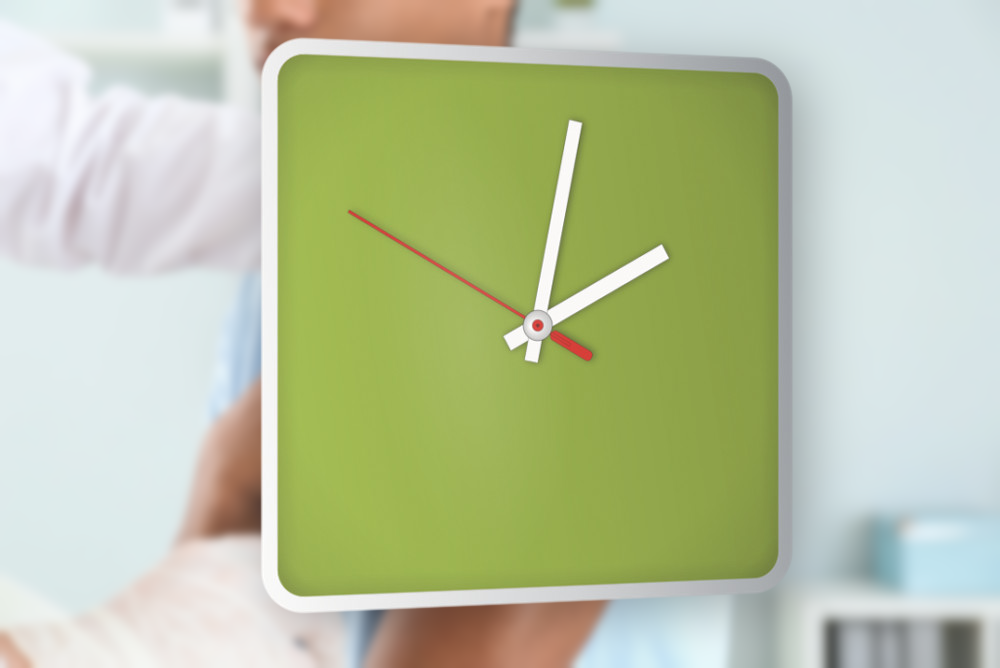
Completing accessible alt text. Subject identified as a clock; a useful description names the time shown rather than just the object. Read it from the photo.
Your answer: 2:01:50
